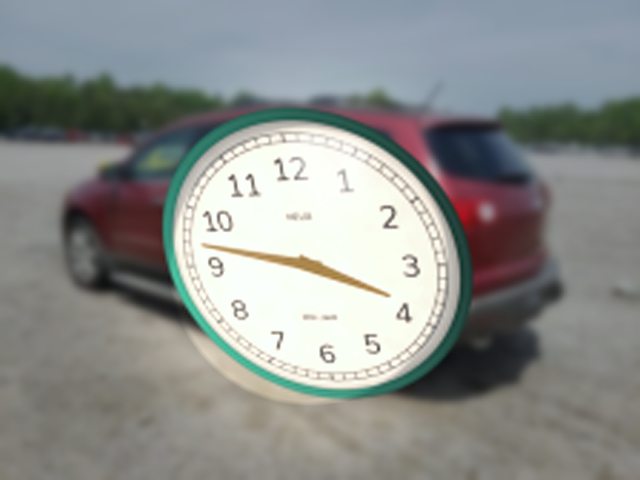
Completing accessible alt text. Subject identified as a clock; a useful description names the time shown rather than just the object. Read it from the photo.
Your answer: 3:47
